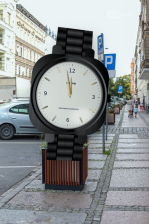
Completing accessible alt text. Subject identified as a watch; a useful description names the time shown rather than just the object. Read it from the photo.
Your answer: 11:58
